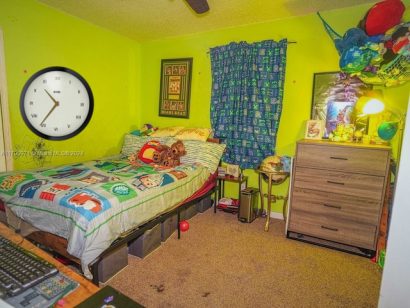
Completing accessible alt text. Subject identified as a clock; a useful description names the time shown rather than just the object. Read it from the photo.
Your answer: 10:36
